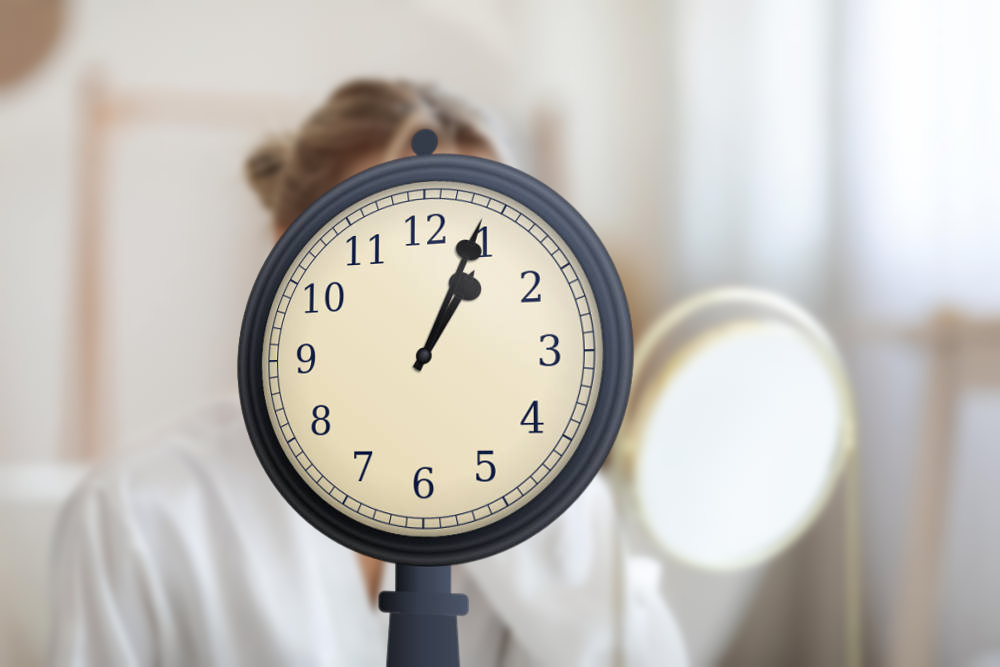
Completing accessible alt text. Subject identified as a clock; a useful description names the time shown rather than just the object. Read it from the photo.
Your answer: 1:04
